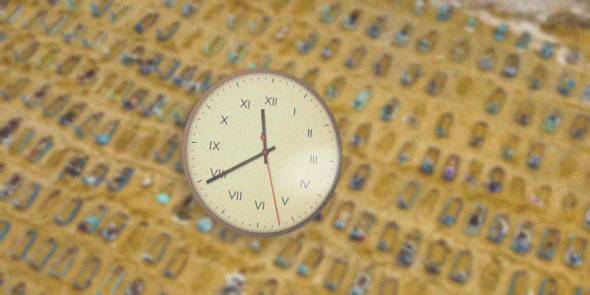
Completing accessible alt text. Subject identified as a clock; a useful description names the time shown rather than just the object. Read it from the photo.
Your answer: 11:39:27
